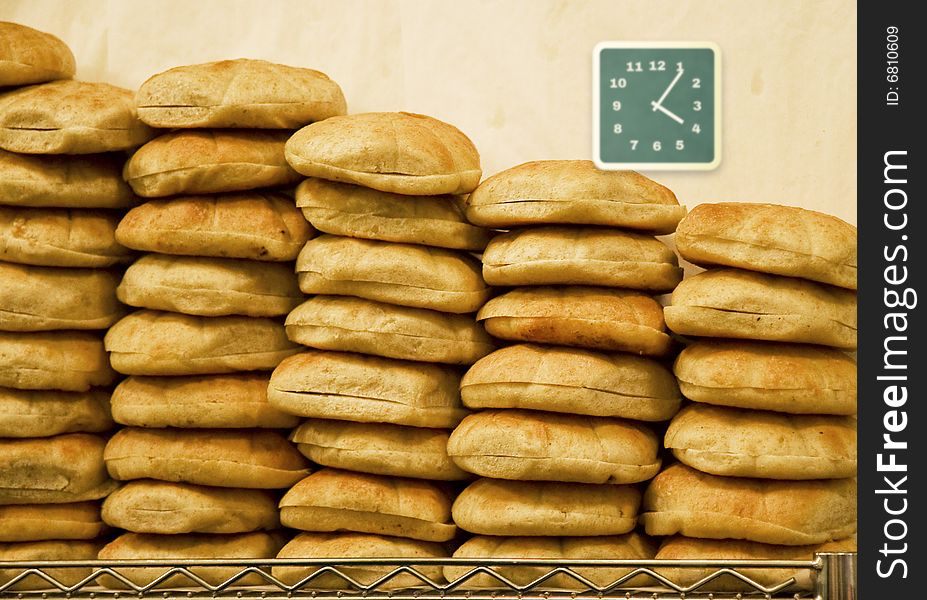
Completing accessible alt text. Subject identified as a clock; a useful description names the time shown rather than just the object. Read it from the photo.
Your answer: 4:06
